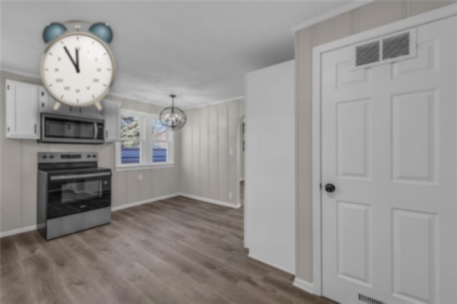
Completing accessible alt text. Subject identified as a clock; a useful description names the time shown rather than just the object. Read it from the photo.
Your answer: 11:55
